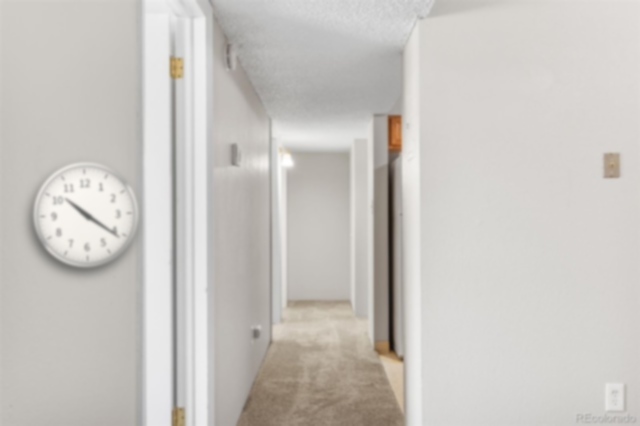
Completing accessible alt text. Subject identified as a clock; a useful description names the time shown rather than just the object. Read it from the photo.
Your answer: 10:21
